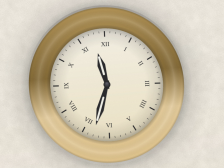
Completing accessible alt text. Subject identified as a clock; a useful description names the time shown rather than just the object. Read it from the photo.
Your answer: 11:33
